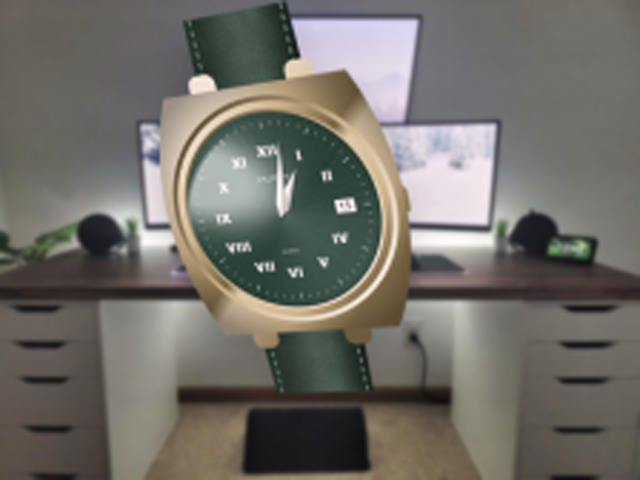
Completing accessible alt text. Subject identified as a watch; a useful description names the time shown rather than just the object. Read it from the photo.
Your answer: 1:02
